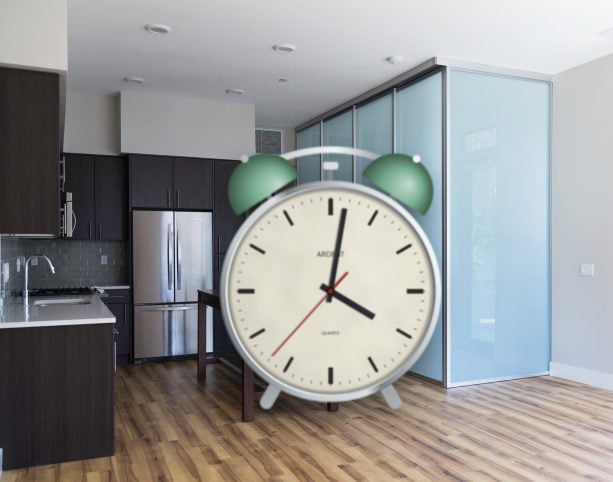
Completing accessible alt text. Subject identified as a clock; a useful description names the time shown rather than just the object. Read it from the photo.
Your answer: 4:01:37
